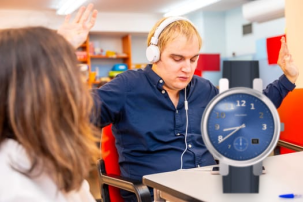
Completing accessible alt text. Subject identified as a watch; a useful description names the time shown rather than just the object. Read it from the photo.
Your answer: 8:39
